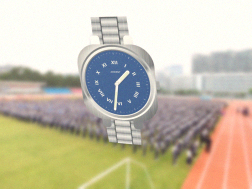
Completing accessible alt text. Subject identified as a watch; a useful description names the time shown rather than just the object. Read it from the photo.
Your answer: 1:32
